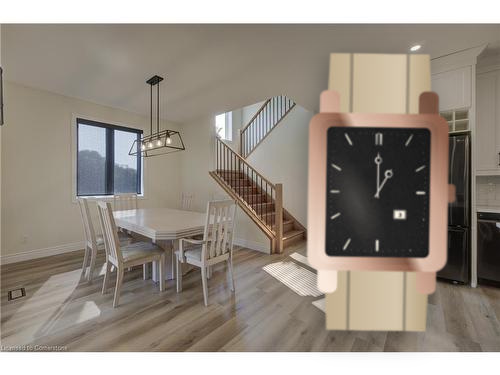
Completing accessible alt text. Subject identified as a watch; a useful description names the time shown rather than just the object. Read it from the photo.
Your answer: 1:00
